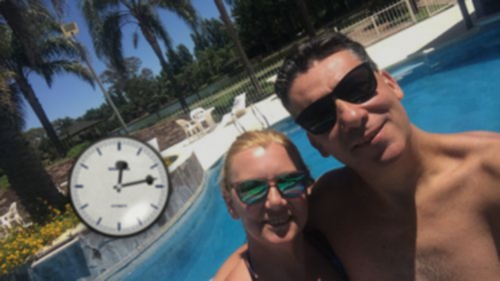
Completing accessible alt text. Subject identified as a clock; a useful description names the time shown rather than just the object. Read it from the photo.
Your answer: 12:13
